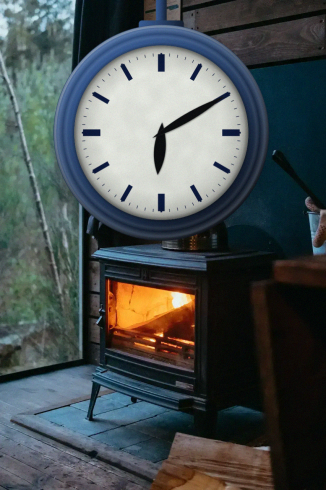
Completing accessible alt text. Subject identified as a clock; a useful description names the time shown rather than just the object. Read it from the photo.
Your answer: 6:10
